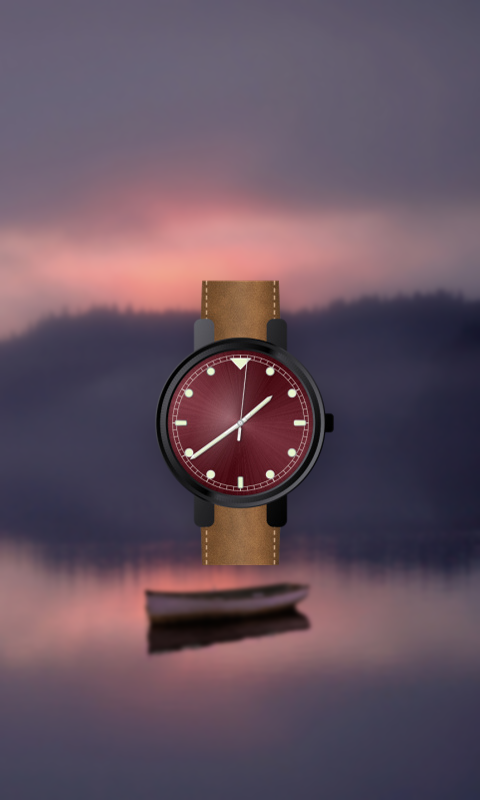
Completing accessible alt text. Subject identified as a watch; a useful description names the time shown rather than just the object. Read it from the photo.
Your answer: 1:39:01
